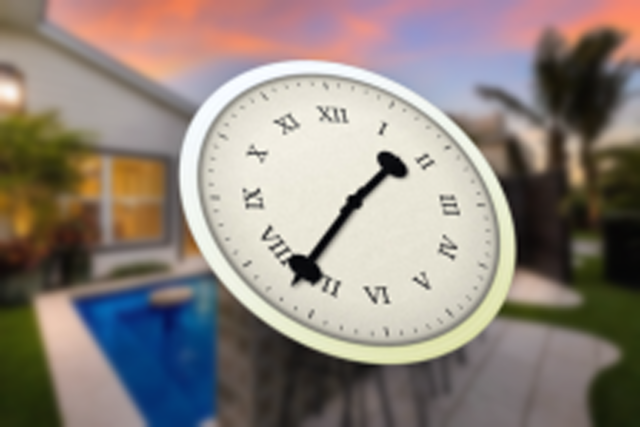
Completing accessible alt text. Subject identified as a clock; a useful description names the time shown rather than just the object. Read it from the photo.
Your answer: 1:37
